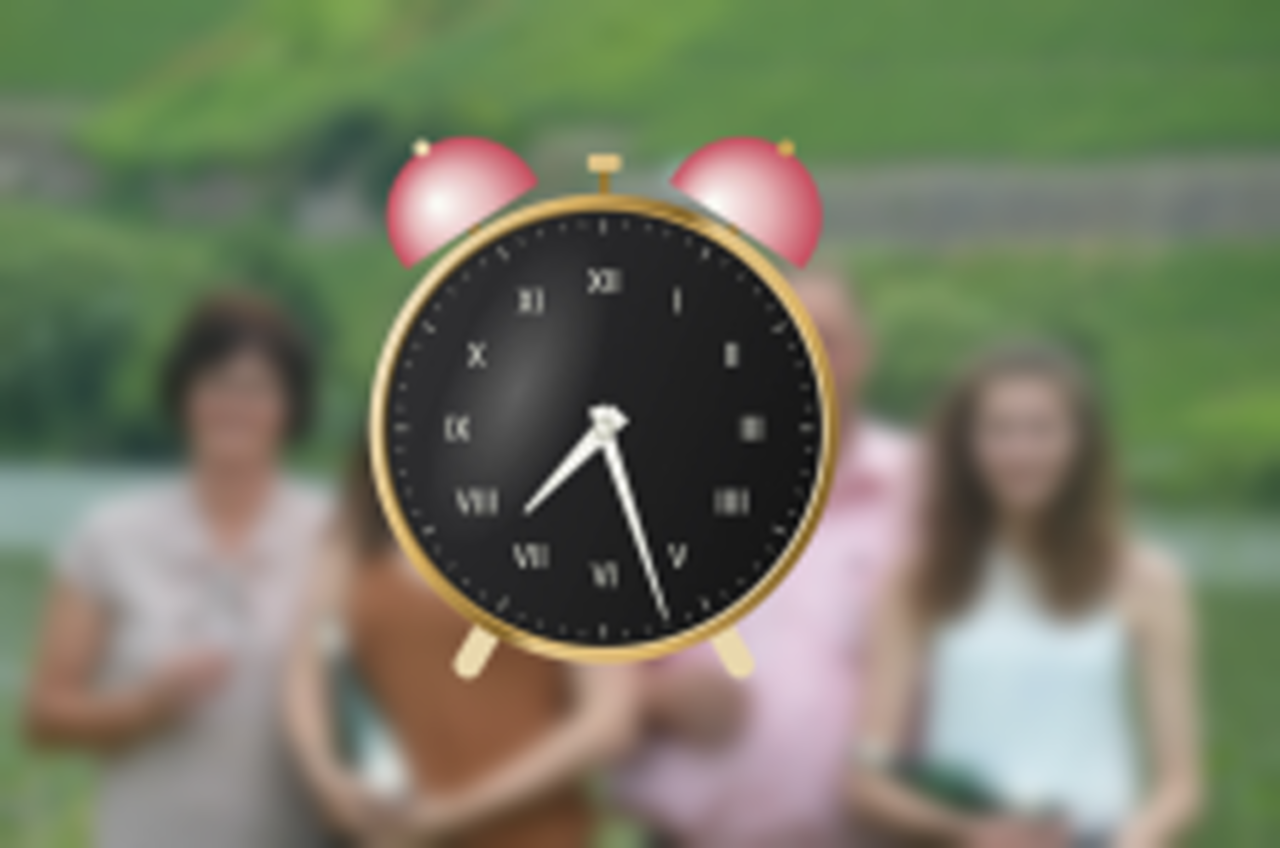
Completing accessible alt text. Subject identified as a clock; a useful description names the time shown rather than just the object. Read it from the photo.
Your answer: 7:27
